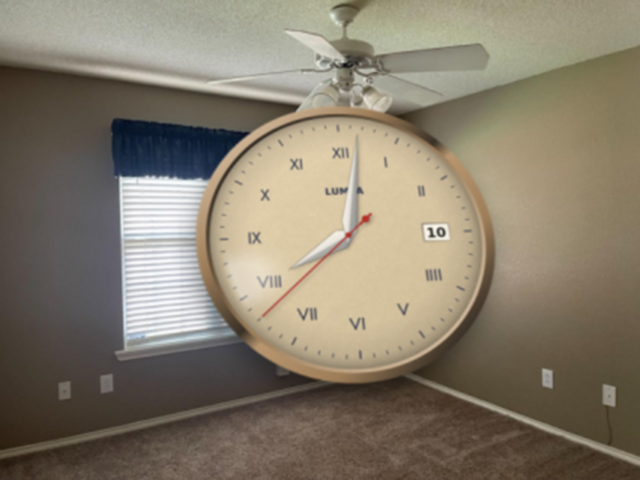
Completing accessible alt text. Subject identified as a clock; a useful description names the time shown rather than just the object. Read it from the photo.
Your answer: 8:01:38
